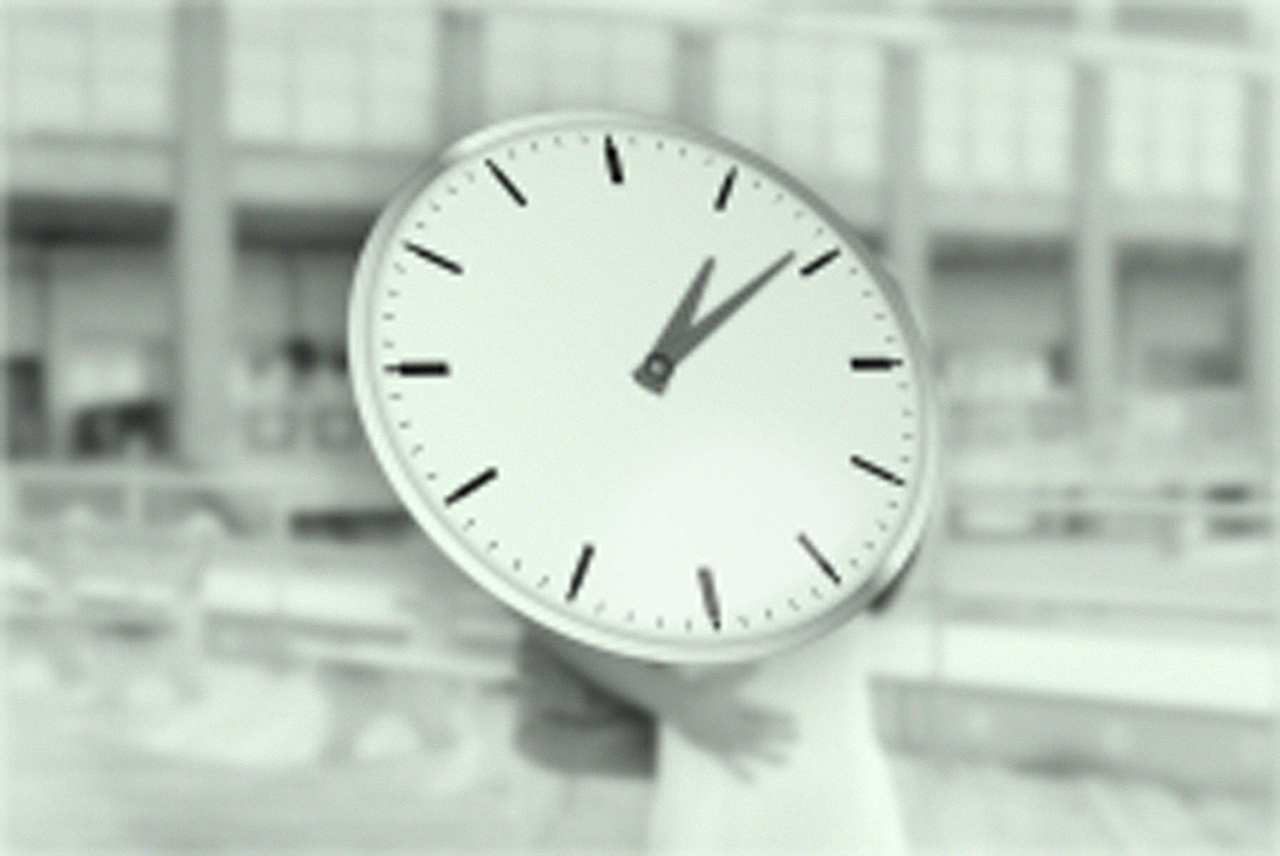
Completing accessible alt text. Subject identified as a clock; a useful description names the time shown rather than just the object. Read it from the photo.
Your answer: 1:09
